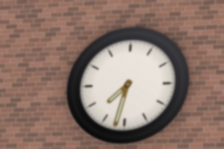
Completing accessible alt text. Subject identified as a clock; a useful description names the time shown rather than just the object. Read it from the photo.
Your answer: 7:32
